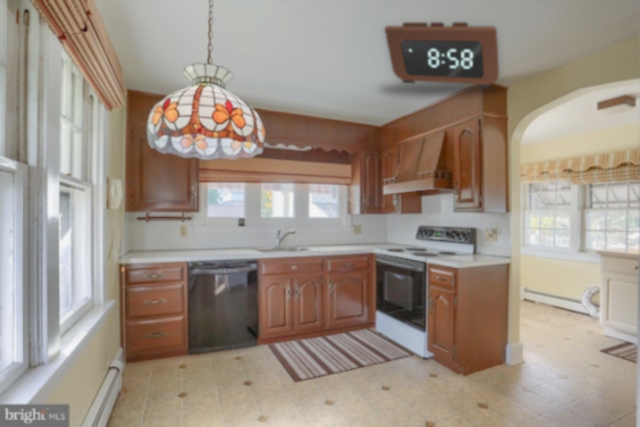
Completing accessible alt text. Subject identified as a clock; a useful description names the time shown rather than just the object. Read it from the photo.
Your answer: 8:58
